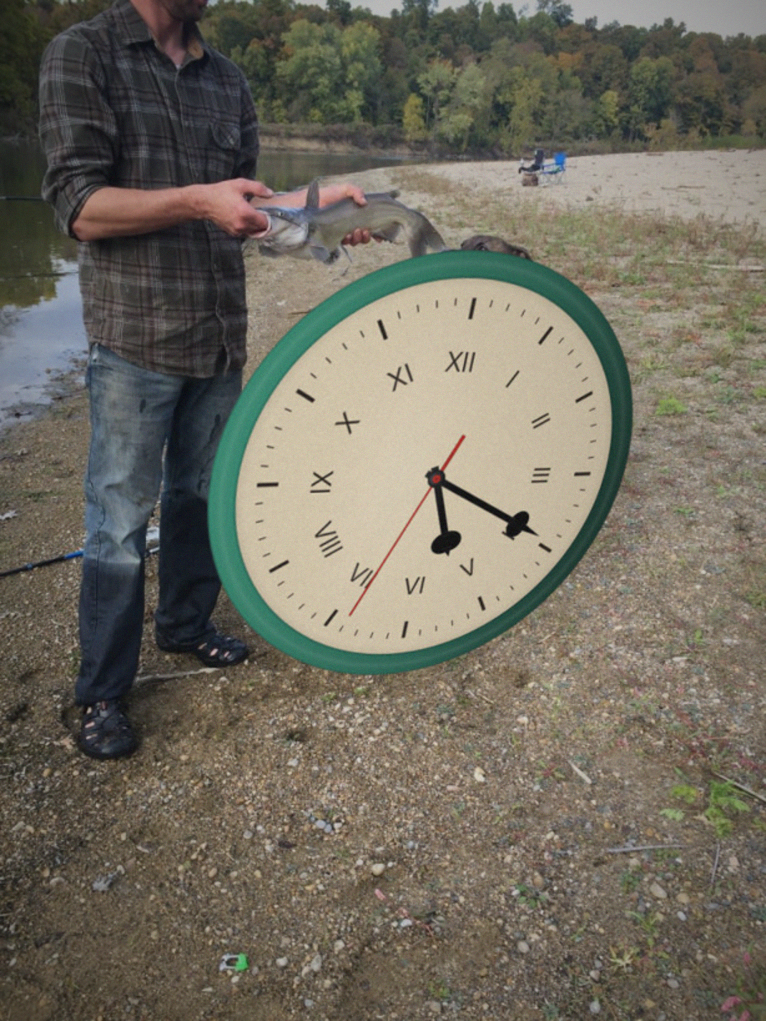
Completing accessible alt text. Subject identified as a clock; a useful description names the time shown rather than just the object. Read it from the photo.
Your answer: 5:19:34
